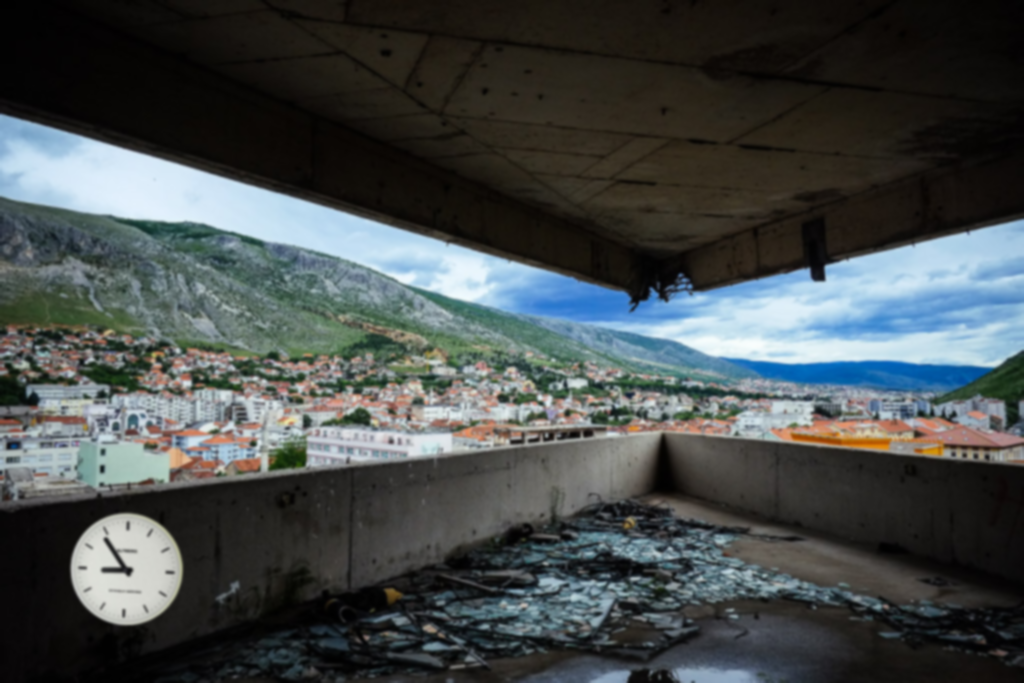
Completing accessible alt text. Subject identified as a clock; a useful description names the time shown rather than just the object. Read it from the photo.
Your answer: 8:54
